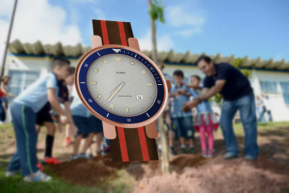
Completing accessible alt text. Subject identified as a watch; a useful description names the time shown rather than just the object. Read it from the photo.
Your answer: 7:37
